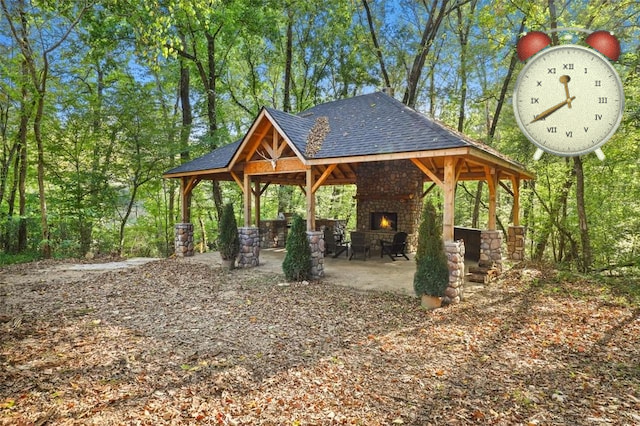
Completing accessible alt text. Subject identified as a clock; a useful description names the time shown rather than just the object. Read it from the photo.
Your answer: 11:40
